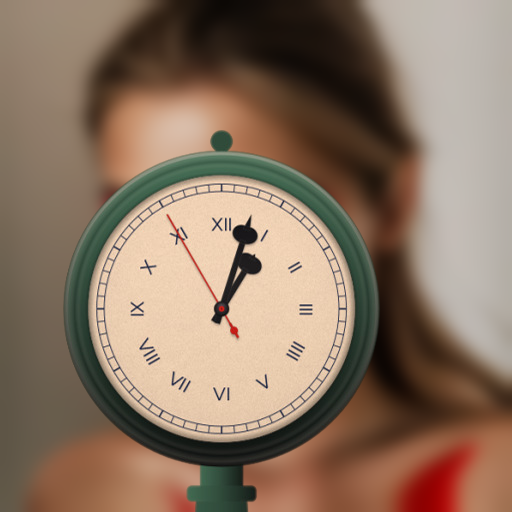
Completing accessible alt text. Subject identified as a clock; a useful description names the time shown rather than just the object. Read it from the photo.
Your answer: 1:02:55
